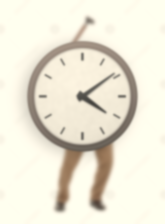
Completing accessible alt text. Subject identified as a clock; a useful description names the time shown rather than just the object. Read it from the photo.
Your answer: 4:09
